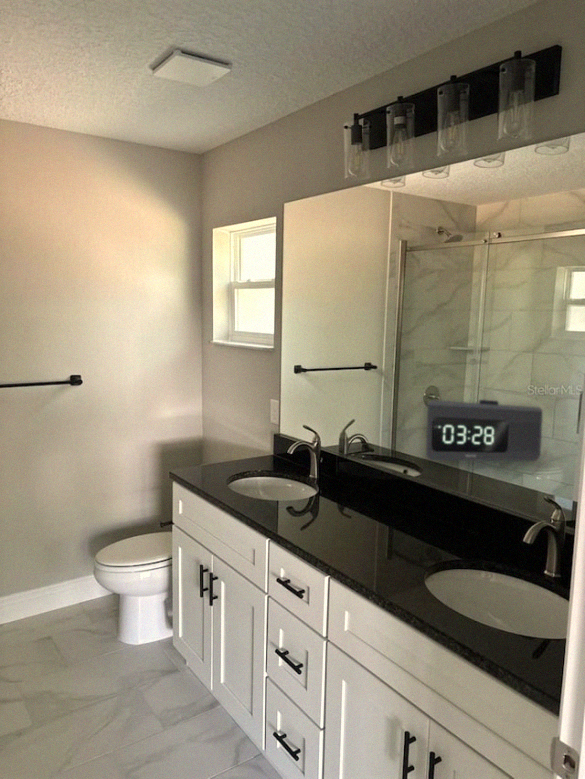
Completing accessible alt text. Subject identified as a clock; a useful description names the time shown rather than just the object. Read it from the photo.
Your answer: 3:28
